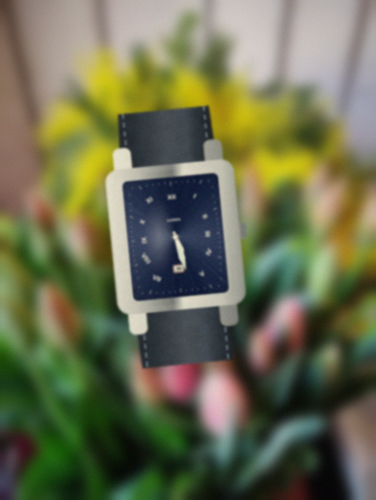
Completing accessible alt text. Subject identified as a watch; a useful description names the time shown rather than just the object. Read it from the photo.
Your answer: 5:28
